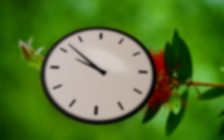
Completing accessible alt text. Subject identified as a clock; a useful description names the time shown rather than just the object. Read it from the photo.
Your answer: 9:52
